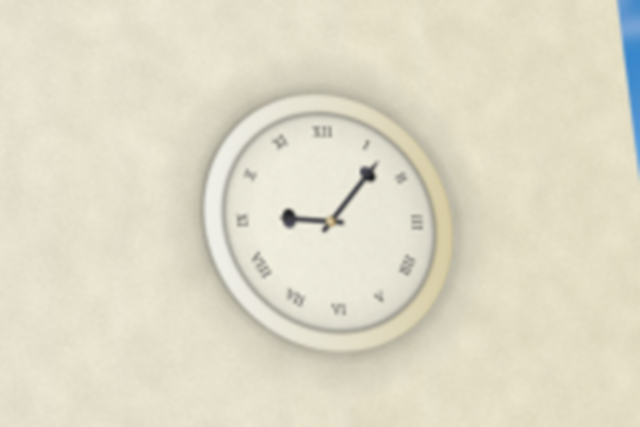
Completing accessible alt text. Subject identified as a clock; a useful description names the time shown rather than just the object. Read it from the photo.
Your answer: 9:07
